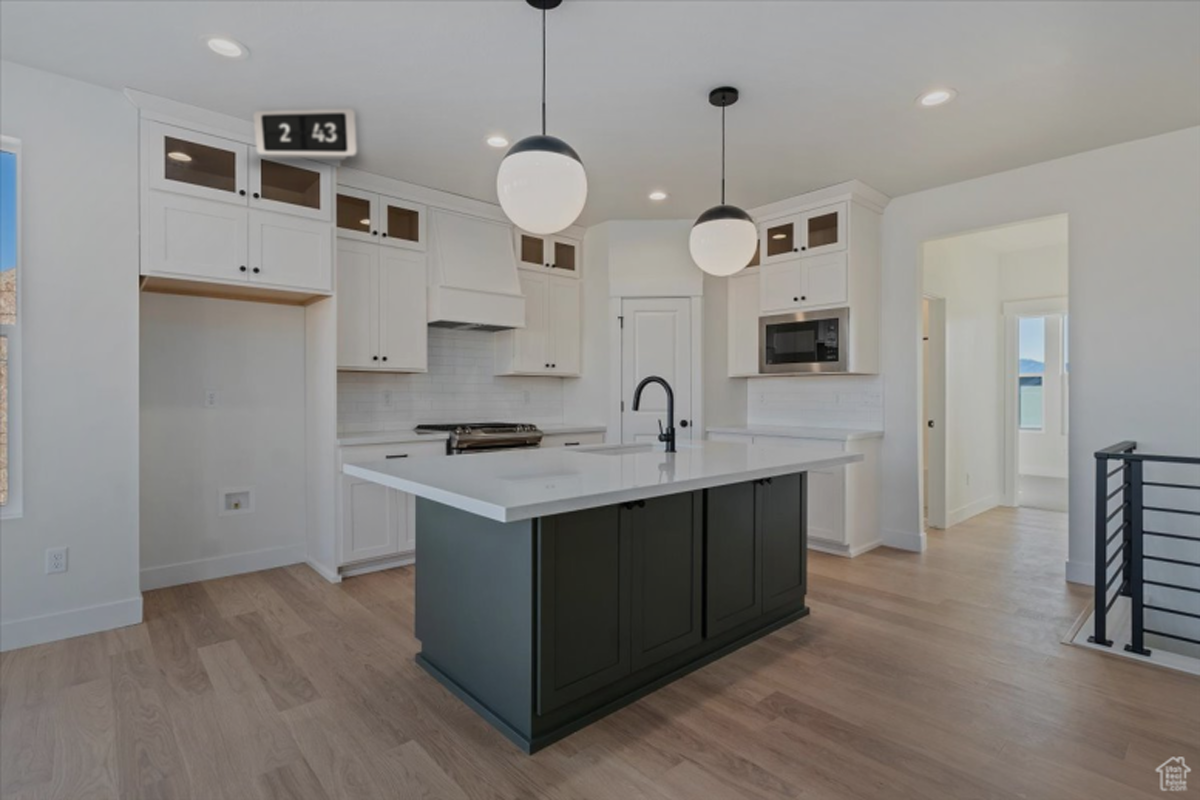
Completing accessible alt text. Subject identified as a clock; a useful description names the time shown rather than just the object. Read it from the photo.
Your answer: 2:43
